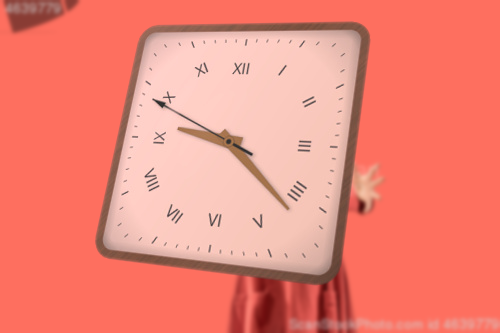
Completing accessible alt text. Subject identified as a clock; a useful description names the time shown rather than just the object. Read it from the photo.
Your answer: 9:21:49
